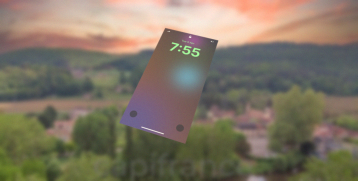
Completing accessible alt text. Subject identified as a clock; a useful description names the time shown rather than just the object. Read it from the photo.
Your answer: 7:55
